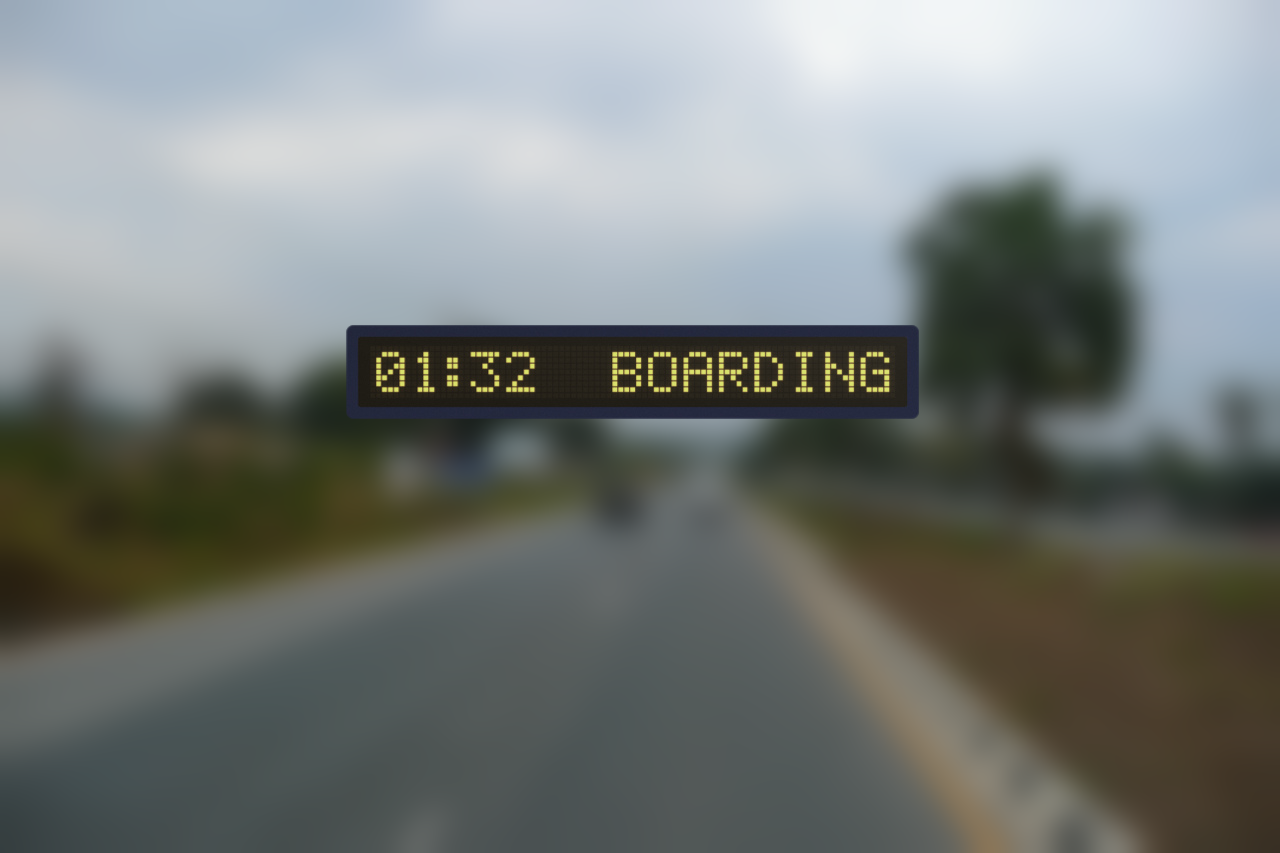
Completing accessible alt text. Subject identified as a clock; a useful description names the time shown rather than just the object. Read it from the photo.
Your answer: 1:32
